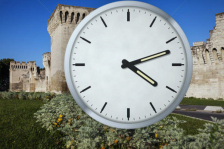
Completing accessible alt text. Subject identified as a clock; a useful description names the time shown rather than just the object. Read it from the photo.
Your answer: 4:12
